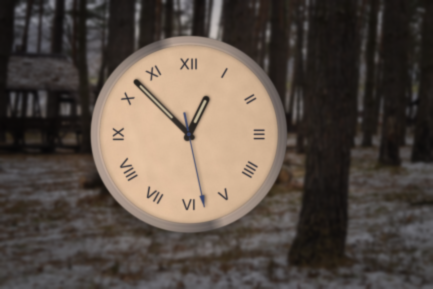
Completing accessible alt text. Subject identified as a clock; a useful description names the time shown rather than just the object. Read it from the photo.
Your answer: 12:52:28
